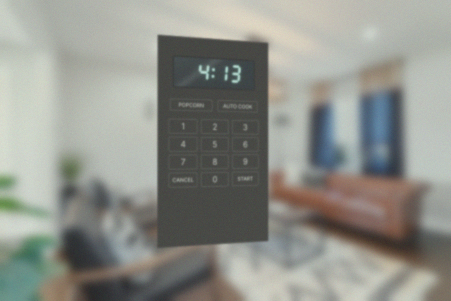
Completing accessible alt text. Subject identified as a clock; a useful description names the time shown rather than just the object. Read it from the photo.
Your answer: 4:13
